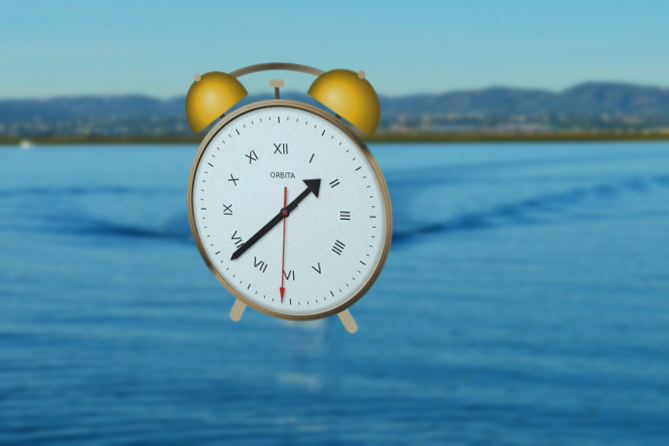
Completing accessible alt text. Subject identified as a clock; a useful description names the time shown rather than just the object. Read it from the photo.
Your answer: 1:38:31
